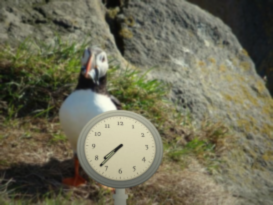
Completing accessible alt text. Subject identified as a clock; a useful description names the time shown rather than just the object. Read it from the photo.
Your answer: 7:37
